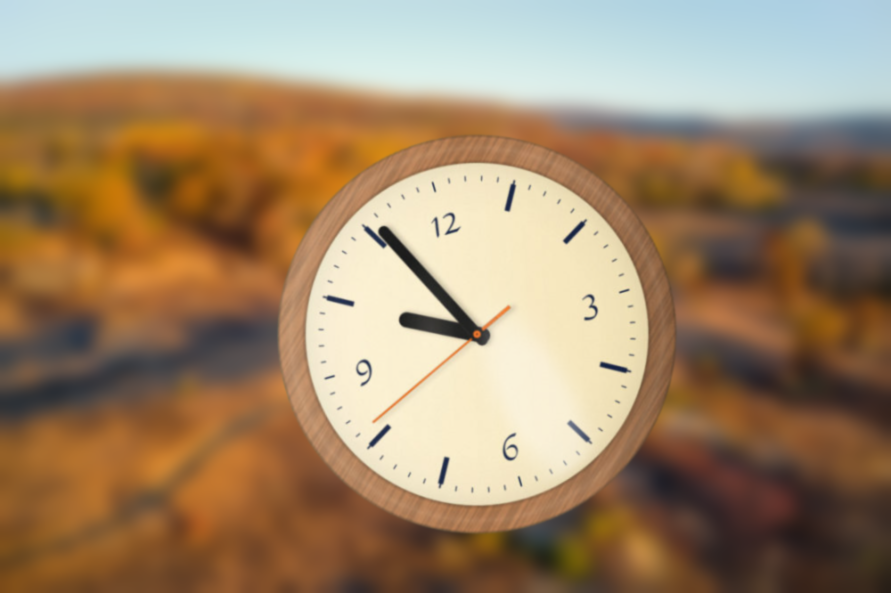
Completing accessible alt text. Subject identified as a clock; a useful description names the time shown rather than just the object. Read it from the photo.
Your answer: 9:55:41
